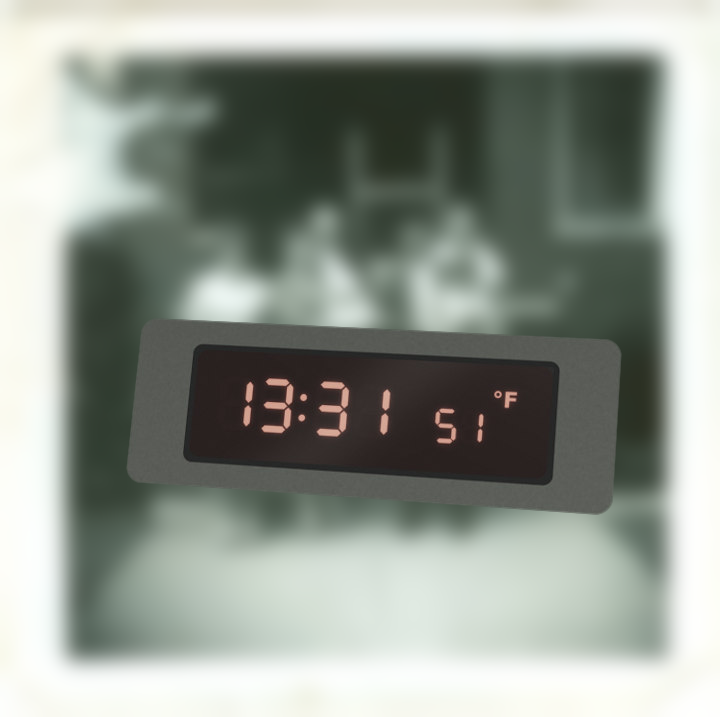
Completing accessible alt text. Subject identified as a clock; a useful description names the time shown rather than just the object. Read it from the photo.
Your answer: 13:31
